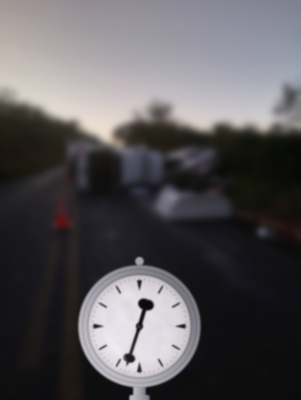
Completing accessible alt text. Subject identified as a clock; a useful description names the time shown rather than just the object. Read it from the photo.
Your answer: 12:33
